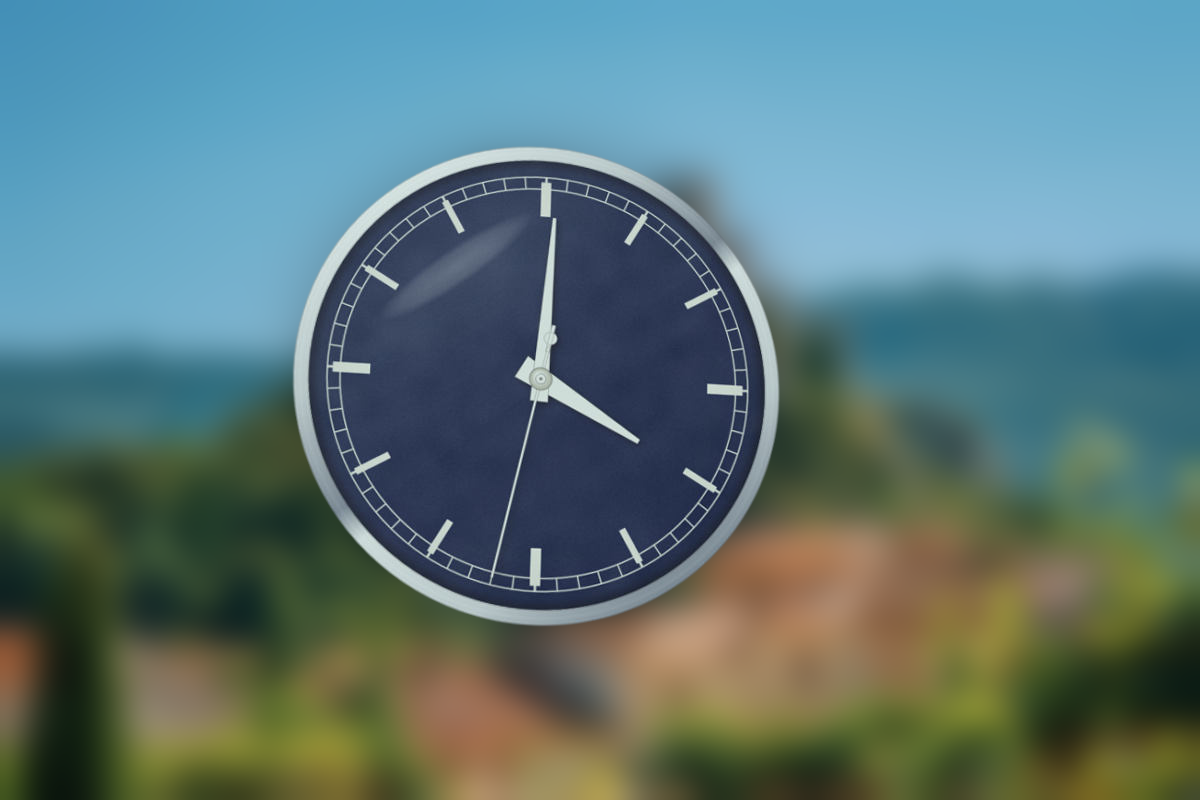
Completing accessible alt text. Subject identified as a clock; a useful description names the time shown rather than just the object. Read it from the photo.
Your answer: 4:00:32
